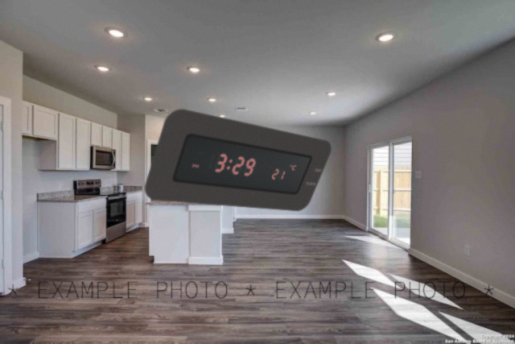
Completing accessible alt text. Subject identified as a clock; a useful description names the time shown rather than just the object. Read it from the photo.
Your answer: 3:29
